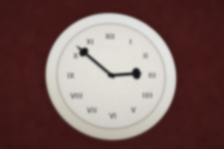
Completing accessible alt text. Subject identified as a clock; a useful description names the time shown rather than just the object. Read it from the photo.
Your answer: 2:52
